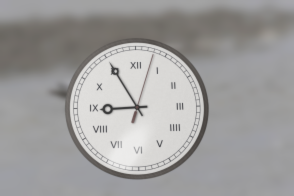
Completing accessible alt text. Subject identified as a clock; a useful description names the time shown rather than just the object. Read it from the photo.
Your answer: 8:55:03
